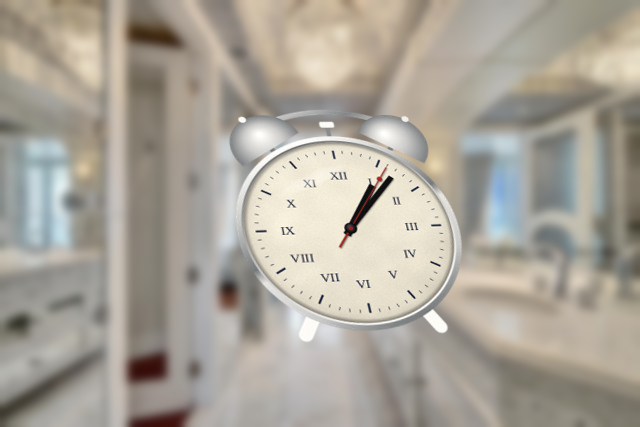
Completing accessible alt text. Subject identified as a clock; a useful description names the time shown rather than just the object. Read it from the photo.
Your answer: 1:07:06
